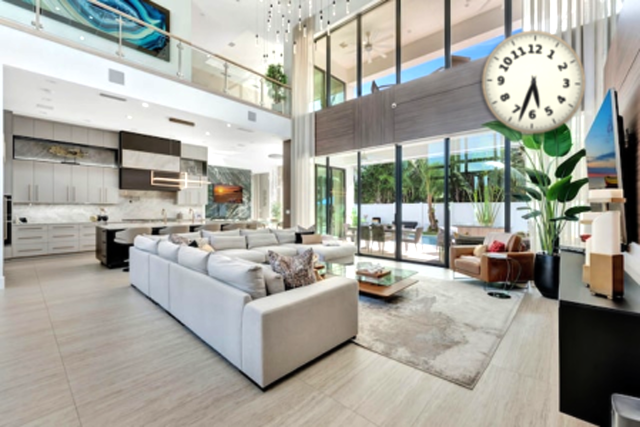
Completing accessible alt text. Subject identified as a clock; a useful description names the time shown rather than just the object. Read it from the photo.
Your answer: 5:33
